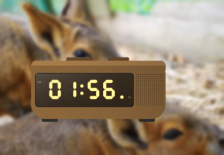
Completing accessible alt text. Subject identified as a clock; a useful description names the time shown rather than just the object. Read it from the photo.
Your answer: 1:56
